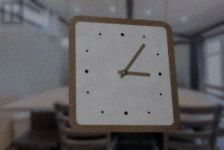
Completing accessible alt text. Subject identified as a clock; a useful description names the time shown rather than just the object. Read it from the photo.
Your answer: 3:06
